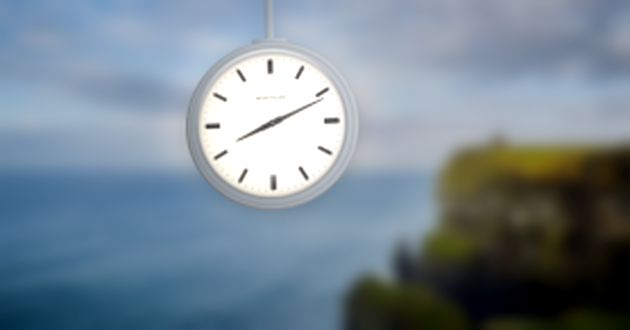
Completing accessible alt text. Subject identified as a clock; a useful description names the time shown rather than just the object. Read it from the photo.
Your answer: 8:11
